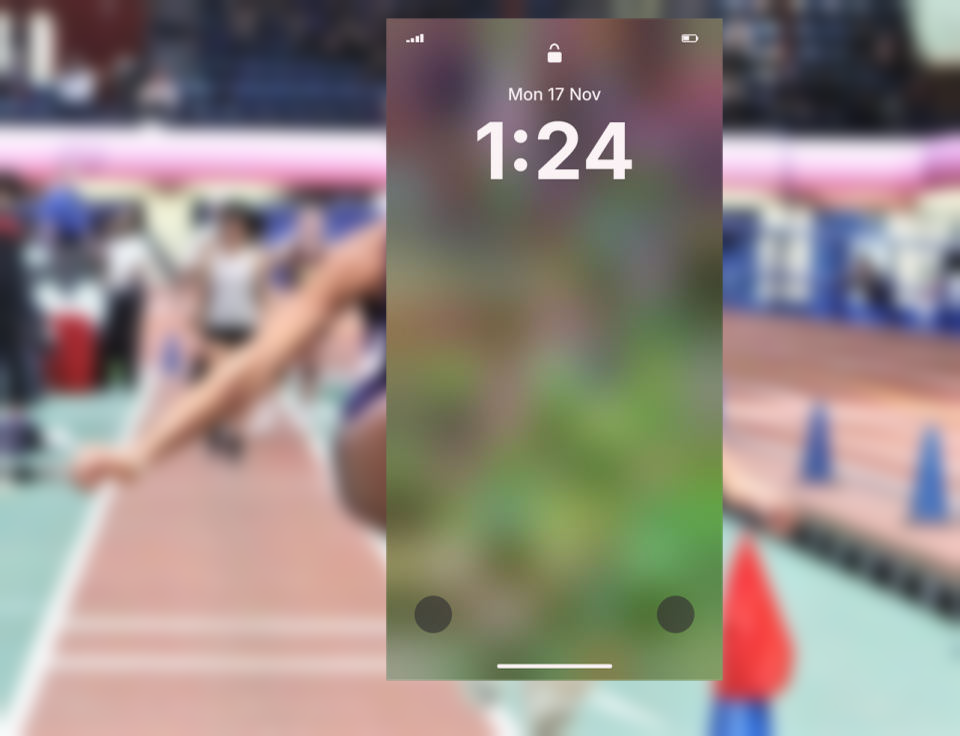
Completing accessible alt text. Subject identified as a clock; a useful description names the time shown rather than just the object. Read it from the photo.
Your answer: 1:24
